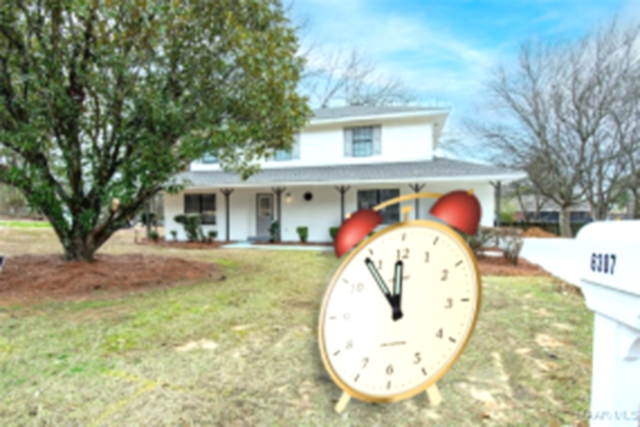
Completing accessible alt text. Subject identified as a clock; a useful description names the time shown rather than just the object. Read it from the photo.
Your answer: 11:54
